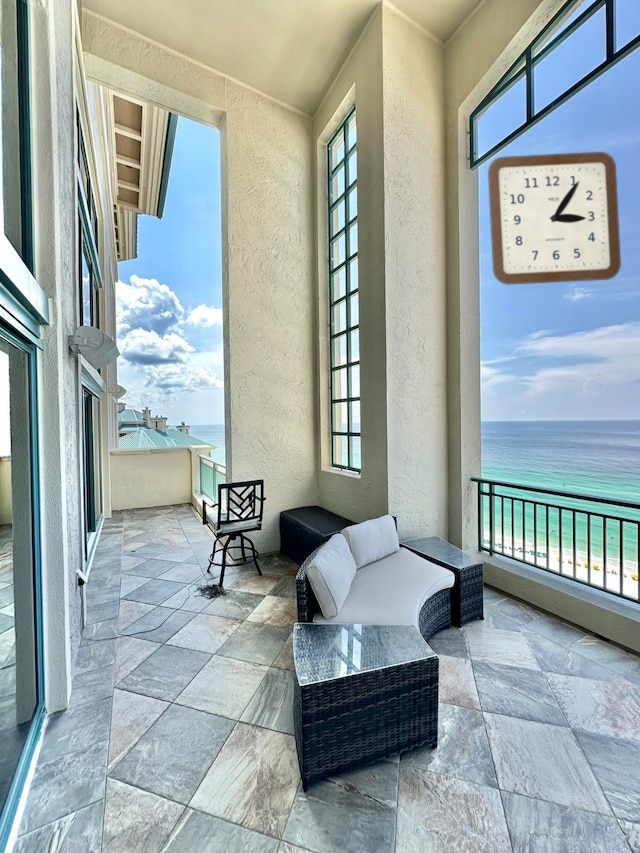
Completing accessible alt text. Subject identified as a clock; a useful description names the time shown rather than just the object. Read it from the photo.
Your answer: 3:06
